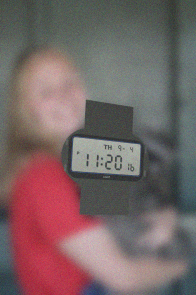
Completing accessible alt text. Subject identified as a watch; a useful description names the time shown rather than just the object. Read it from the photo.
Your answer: 11:20:16
